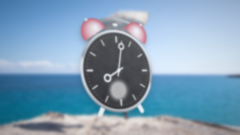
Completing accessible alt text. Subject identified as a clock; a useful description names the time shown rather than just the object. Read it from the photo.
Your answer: 8:02
